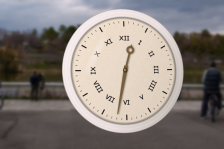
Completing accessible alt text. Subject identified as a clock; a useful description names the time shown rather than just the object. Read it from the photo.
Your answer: 12:32
